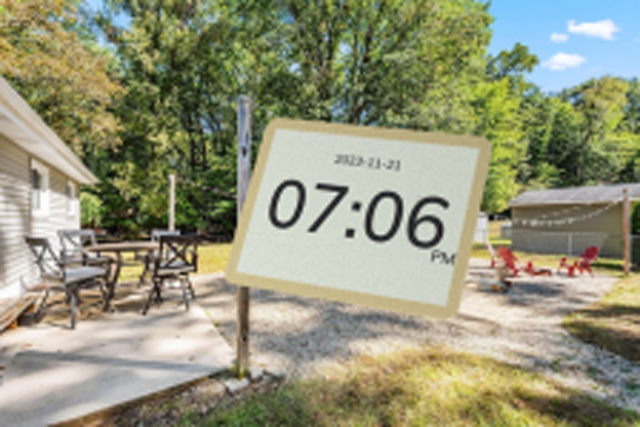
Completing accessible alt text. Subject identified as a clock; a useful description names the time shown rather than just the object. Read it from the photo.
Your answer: 7:06
